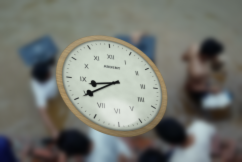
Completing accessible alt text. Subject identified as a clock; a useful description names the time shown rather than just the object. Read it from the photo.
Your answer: 8:40
